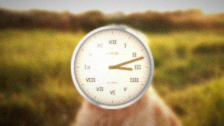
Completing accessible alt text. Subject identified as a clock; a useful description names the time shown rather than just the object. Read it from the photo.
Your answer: 3:12
